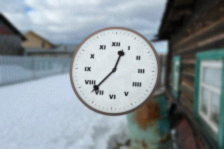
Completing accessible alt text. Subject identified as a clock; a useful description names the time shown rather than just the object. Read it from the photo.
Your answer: 12:37
